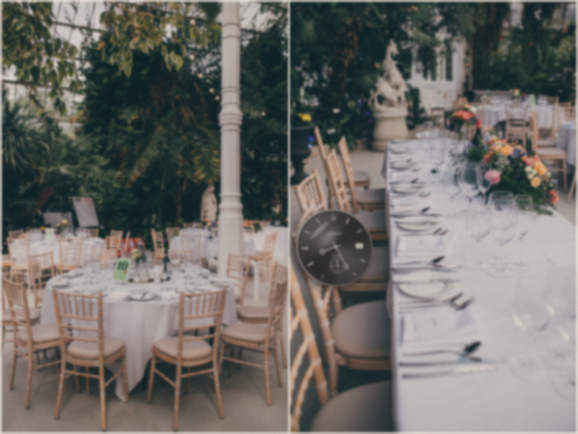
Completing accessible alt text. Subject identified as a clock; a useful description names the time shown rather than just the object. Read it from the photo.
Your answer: 8:26
